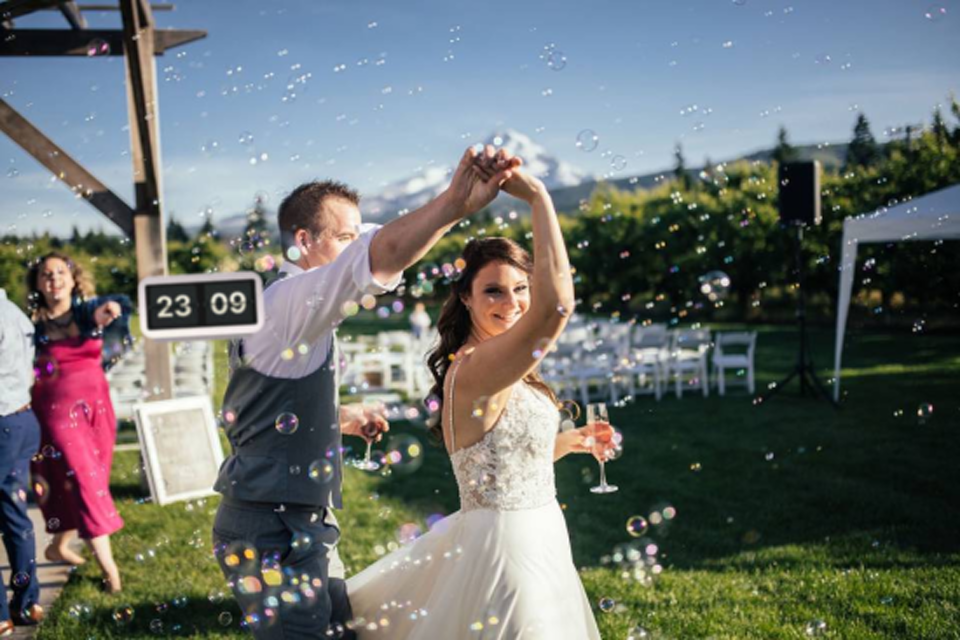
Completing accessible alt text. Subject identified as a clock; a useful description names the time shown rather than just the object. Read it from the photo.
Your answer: 23:09
